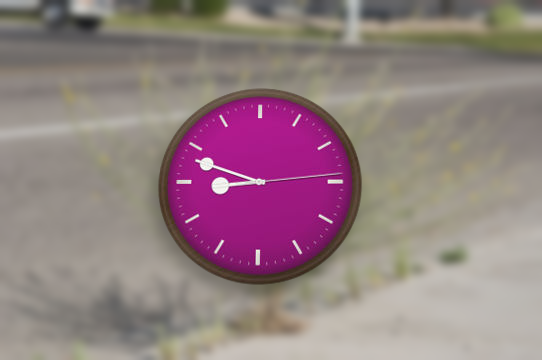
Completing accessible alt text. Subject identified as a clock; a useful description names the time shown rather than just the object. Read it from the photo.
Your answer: 8:48:14
